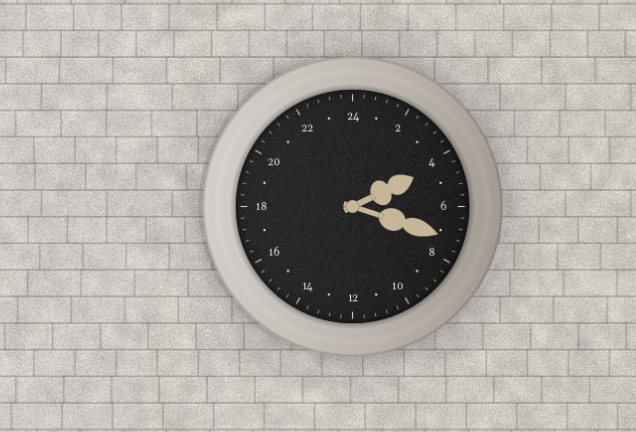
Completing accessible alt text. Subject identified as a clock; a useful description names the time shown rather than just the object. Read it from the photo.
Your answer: 4:18
